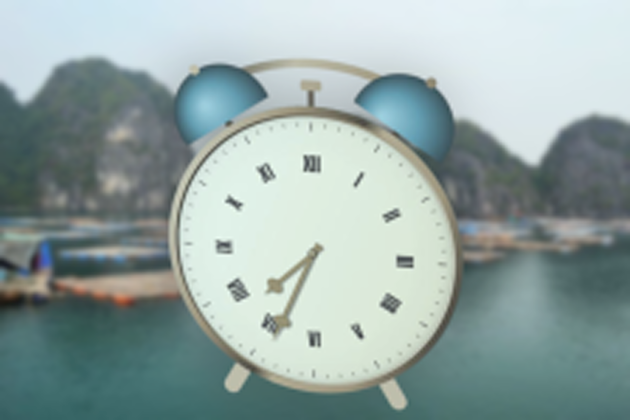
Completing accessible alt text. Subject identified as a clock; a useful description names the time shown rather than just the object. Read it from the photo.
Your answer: 7:34
